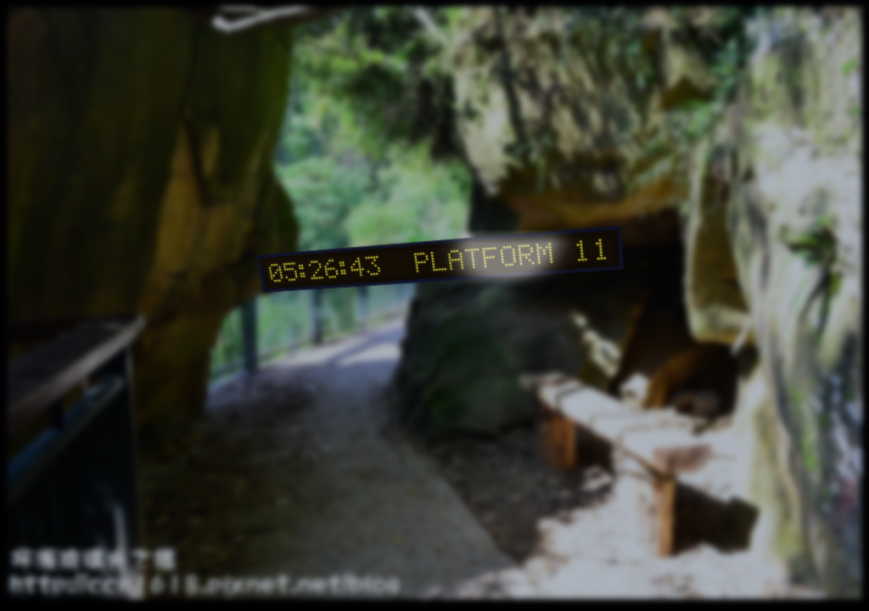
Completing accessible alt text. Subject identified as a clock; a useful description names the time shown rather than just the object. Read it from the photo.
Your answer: 5:26:43
